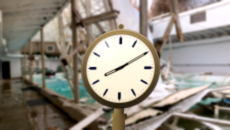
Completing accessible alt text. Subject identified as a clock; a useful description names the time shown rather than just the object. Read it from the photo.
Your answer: 8:10
